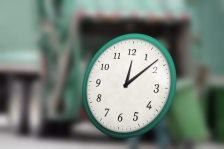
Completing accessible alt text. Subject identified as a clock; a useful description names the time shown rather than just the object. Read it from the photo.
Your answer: 12:08
